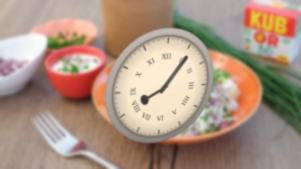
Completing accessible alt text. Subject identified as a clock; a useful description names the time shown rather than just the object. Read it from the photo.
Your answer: 8:06
